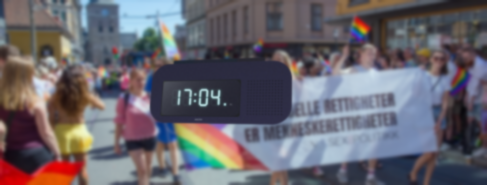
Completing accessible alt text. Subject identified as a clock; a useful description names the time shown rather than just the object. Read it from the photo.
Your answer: 17:04
